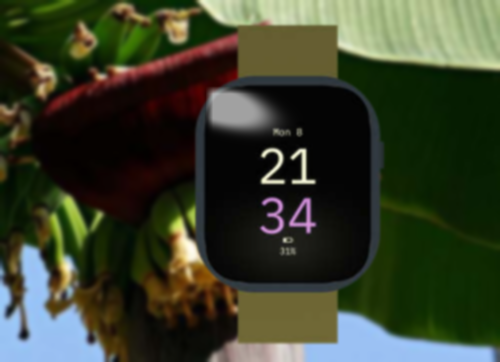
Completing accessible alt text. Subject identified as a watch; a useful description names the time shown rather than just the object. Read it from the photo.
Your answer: 21:34
